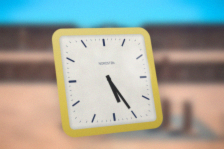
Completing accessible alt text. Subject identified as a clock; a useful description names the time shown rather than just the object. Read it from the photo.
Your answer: 5:25
